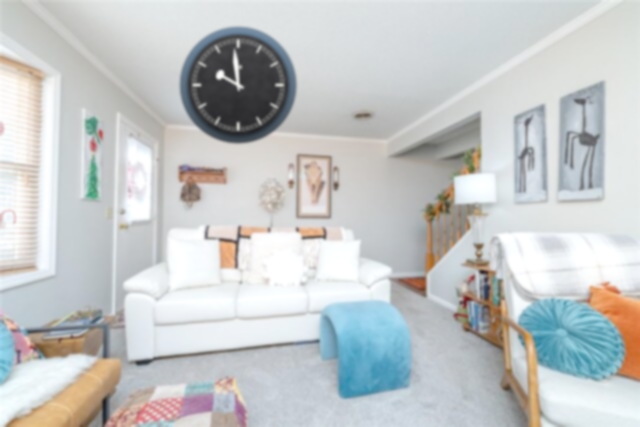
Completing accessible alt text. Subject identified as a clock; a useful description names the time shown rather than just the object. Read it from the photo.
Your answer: 9:59
